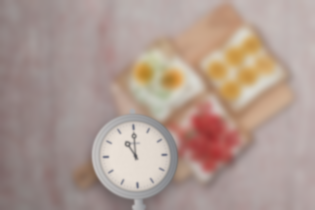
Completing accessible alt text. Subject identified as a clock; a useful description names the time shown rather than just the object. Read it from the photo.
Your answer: 11:00
